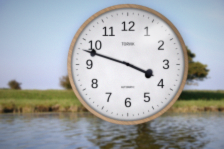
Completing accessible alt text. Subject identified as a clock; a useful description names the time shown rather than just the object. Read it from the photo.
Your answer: 3:48
